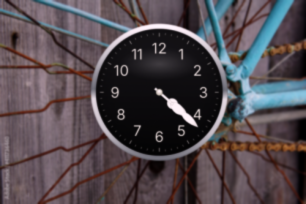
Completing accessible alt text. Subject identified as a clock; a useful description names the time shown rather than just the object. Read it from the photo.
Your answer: 4:22
